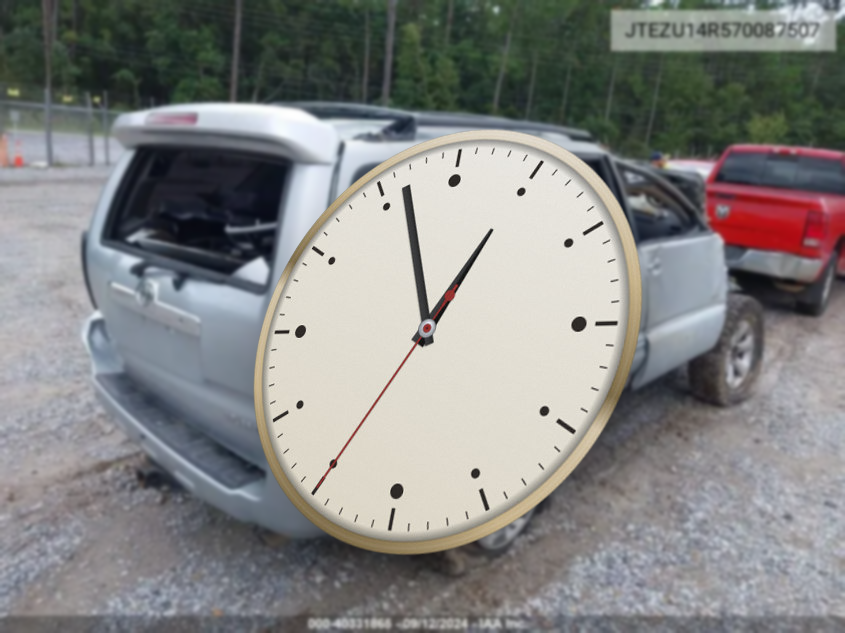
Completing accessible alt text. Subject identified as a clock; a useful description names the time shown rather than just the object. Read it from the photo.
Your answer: 12:56:35
